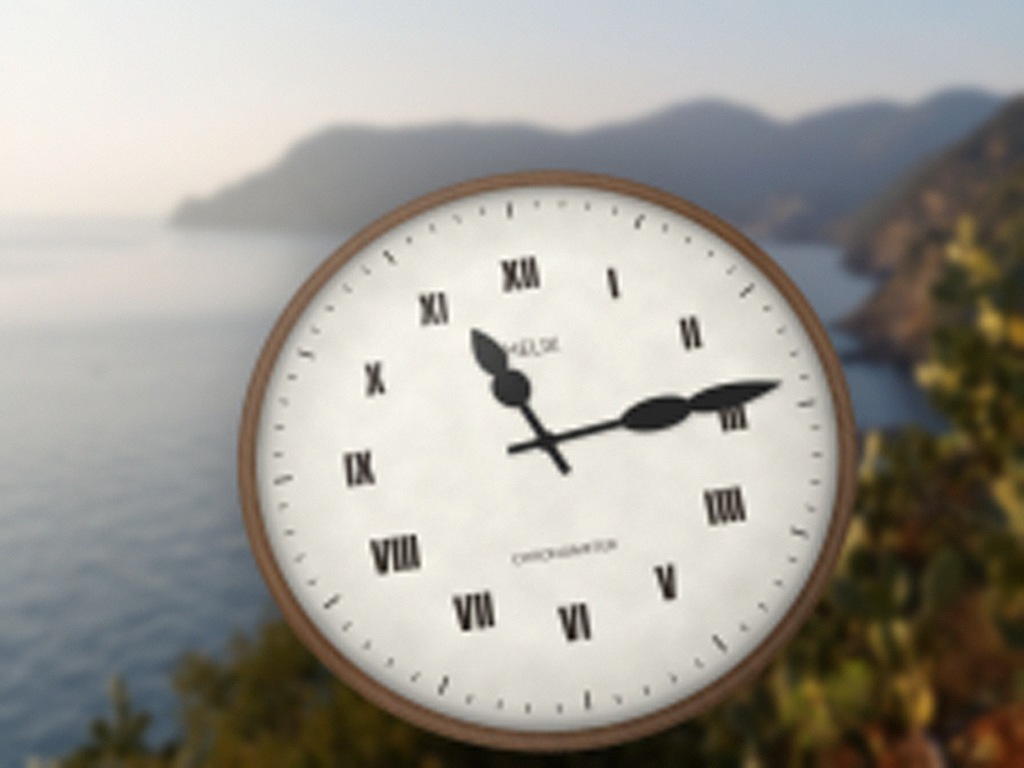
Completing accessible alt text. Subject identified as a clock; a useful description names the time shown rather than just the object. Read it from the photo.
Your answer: 11:14
